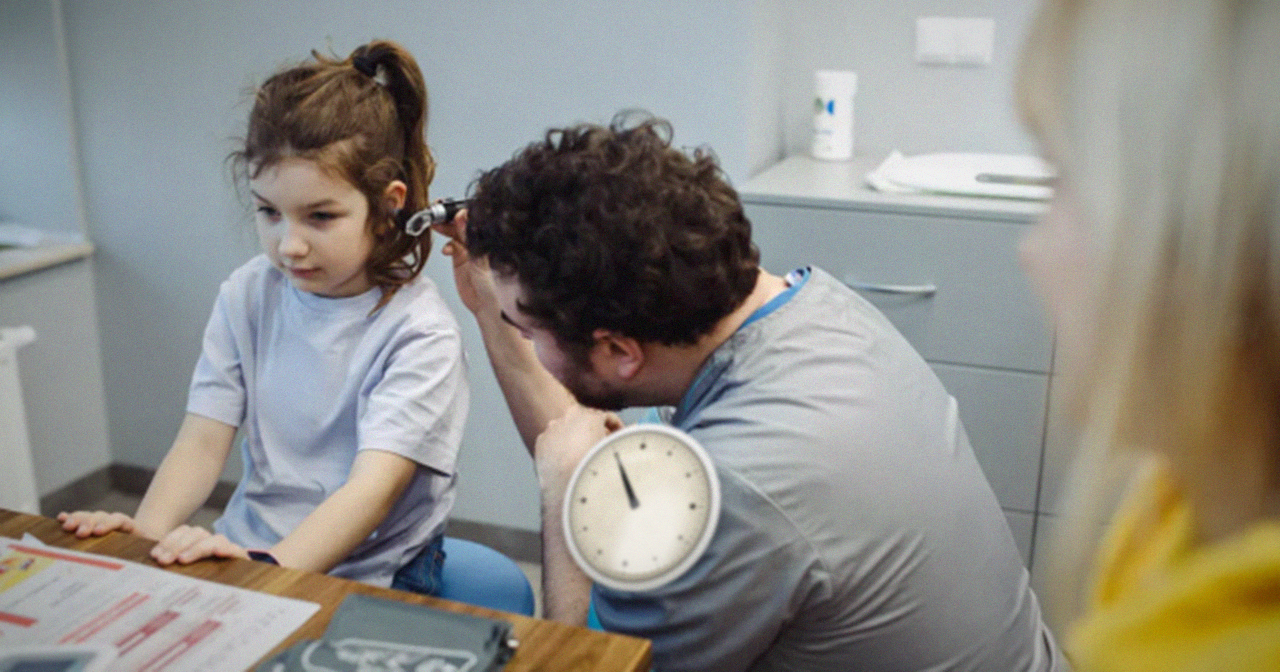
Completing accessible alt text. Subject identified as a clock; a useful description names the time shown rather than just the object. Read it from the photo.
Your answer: 10:55
